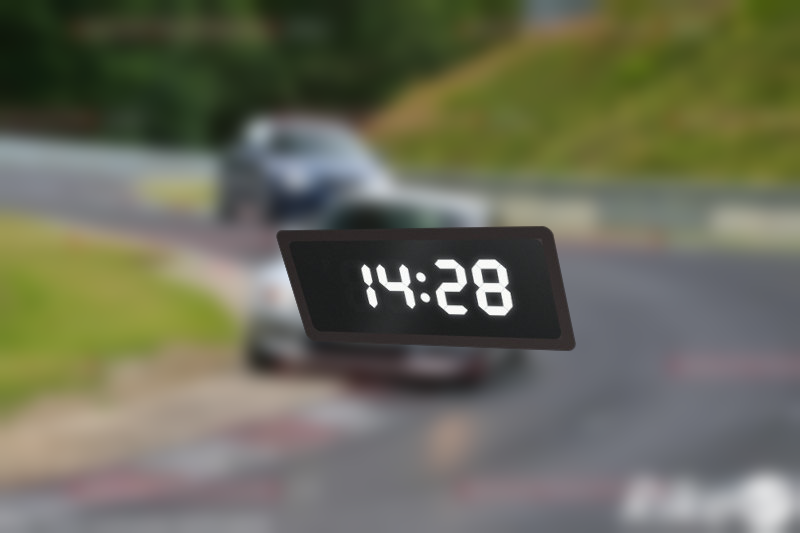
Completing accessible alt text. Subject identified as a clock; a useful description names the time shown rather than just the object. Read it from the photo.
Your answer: 14:28
